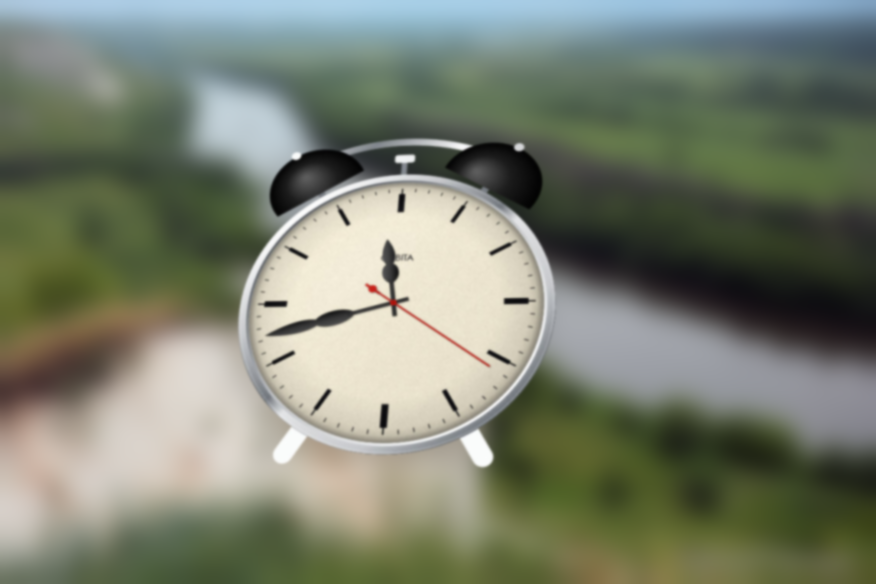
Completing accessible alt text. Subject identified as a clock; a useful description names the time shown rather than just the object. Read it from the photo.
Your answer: 11:42:21
